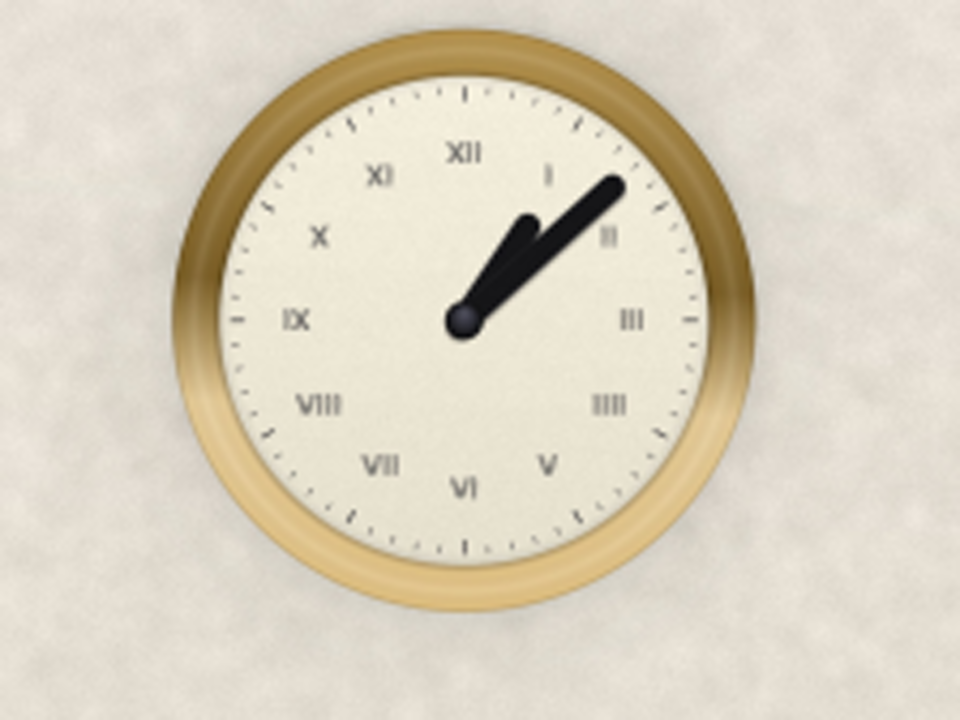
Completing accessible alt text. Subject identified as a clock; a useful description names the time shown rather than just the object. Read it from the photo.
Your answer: 1:08
